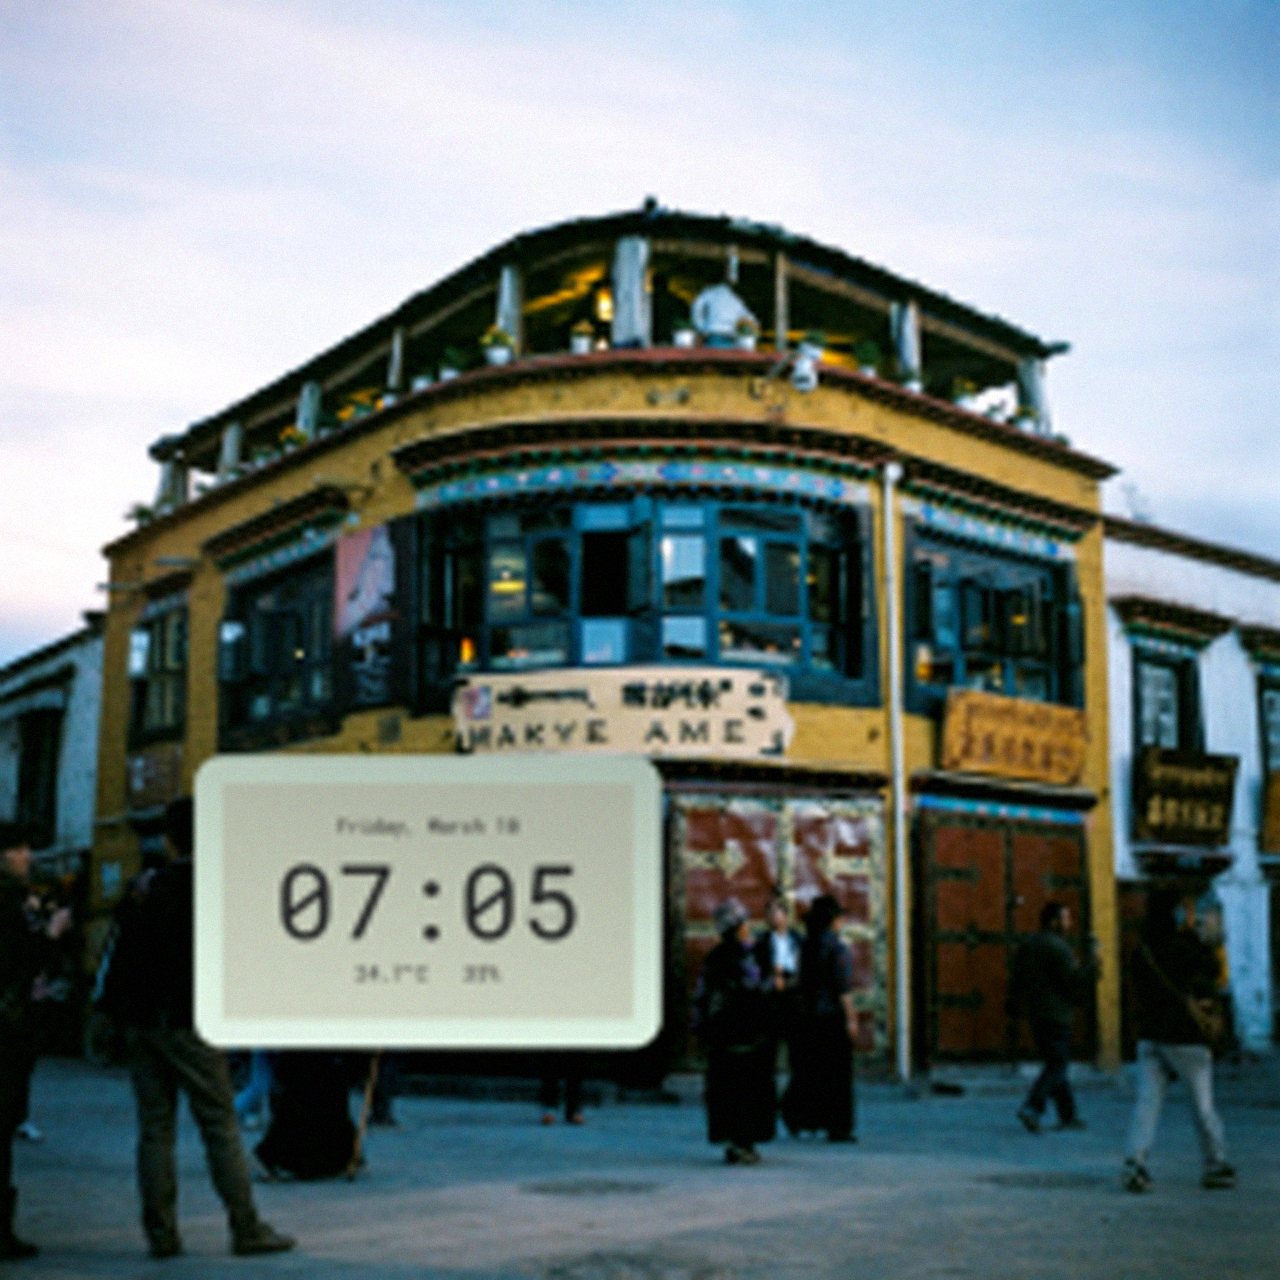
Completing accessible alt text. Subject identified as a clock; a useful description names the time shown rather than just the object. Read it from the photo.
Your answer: 7:05
